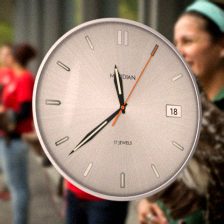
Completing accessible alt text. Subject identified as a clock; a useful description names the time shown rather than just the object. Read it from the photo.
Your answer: 11:38:05
